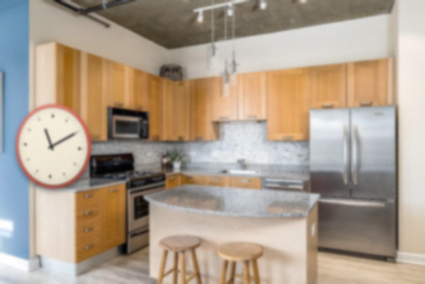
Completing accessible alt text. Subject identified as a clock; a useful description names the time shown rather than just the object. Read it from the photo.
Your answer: 11:10
